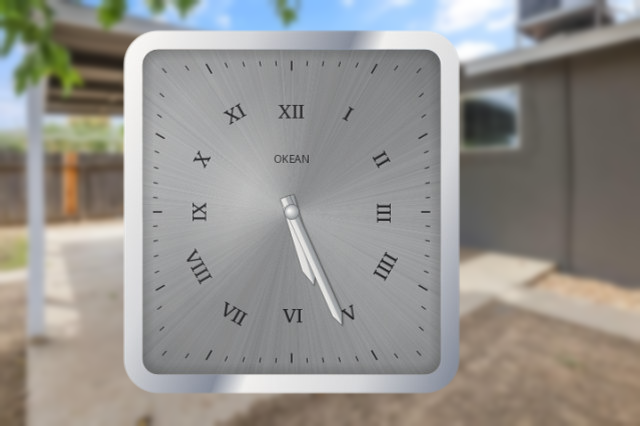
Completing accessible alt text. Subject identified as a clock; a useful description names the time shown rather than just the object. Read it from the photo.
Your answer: 5:26
